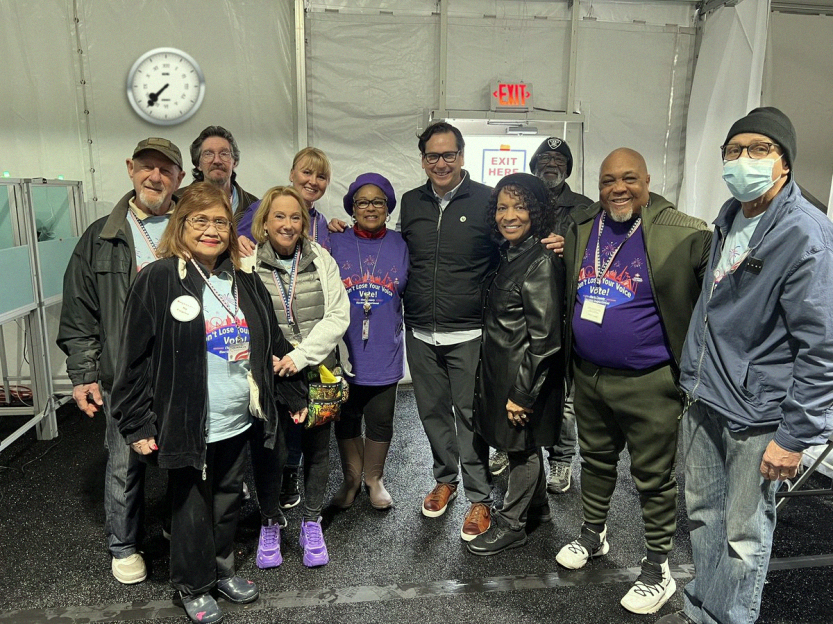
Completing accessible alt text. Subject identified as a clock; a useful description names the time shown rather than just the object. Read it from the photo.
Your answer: 7:37
